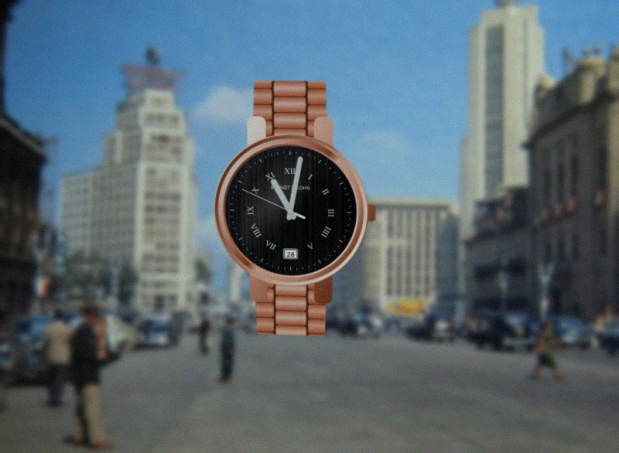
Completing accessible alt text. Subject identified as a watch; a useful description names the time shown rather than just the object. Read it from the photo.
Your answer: 11:01:49
